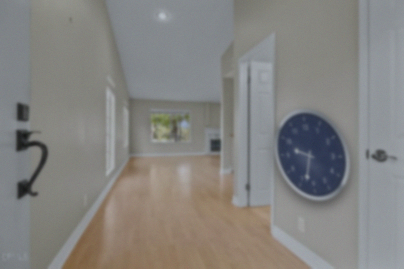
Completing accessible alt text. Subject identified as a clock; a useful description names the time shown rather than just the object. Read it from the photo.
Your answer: 9:33
